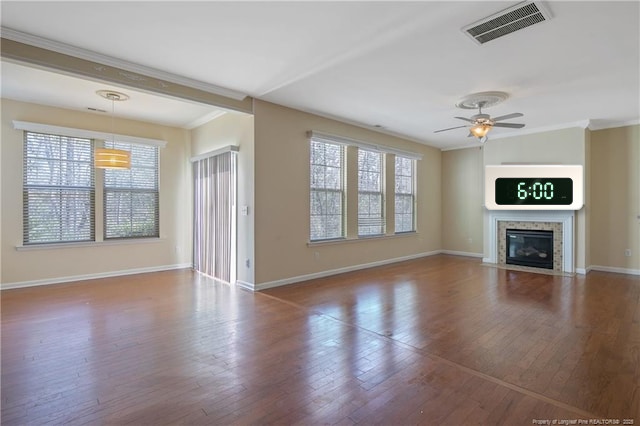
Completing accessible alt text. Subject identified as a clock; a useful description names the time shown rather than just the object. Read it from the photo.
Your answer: 6:00
